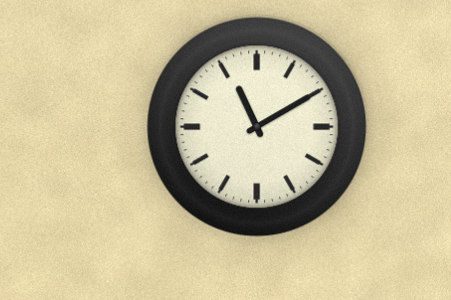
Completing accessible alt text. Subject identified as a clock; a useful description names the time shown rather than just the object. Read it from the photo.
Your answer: 11:10
